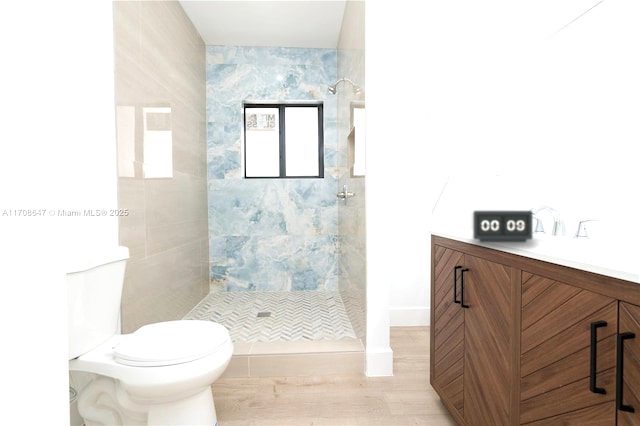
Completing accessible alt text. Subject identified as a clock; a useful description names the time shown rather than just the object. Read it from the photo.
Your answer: 0:09
